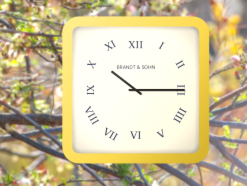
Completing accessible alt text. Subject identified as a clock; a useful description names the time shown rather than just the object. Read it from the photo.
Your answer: 10:15
